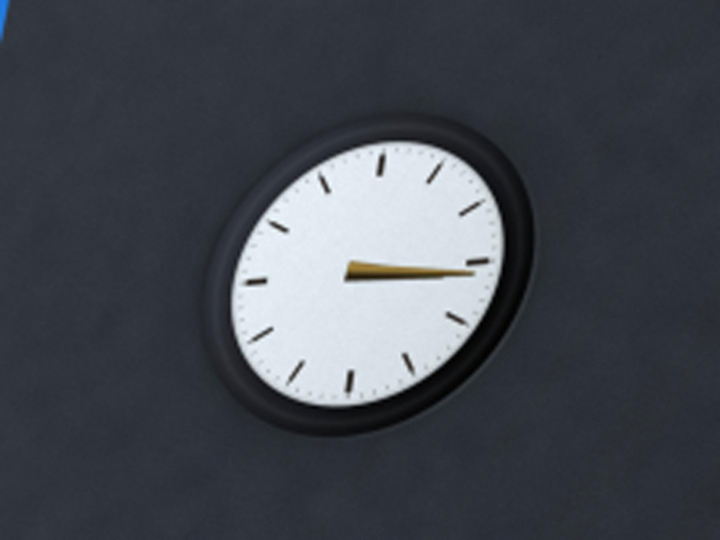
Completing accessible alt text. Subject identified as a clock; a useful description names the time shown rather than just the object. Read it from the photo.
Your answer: 3:16
